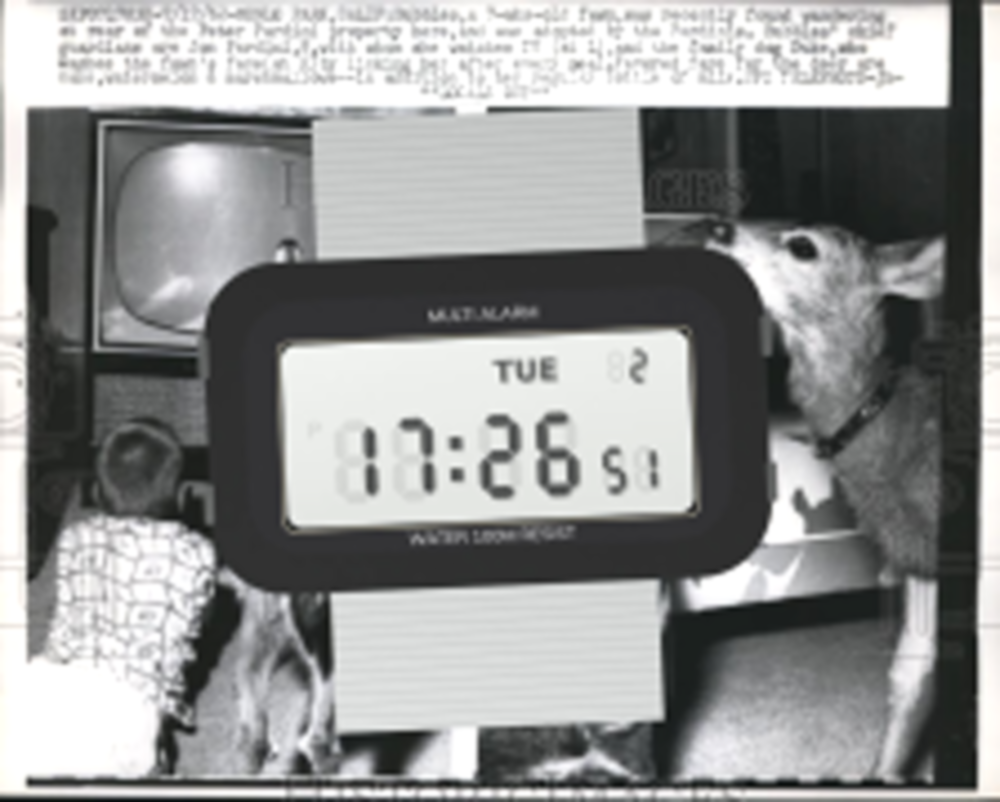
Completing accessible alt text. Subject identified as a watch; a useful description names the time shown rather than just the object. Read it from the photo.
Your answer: 17:26:51
